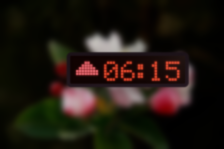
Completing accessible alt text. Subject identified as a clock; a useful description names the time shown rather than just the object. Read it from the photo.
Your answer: 6:15
